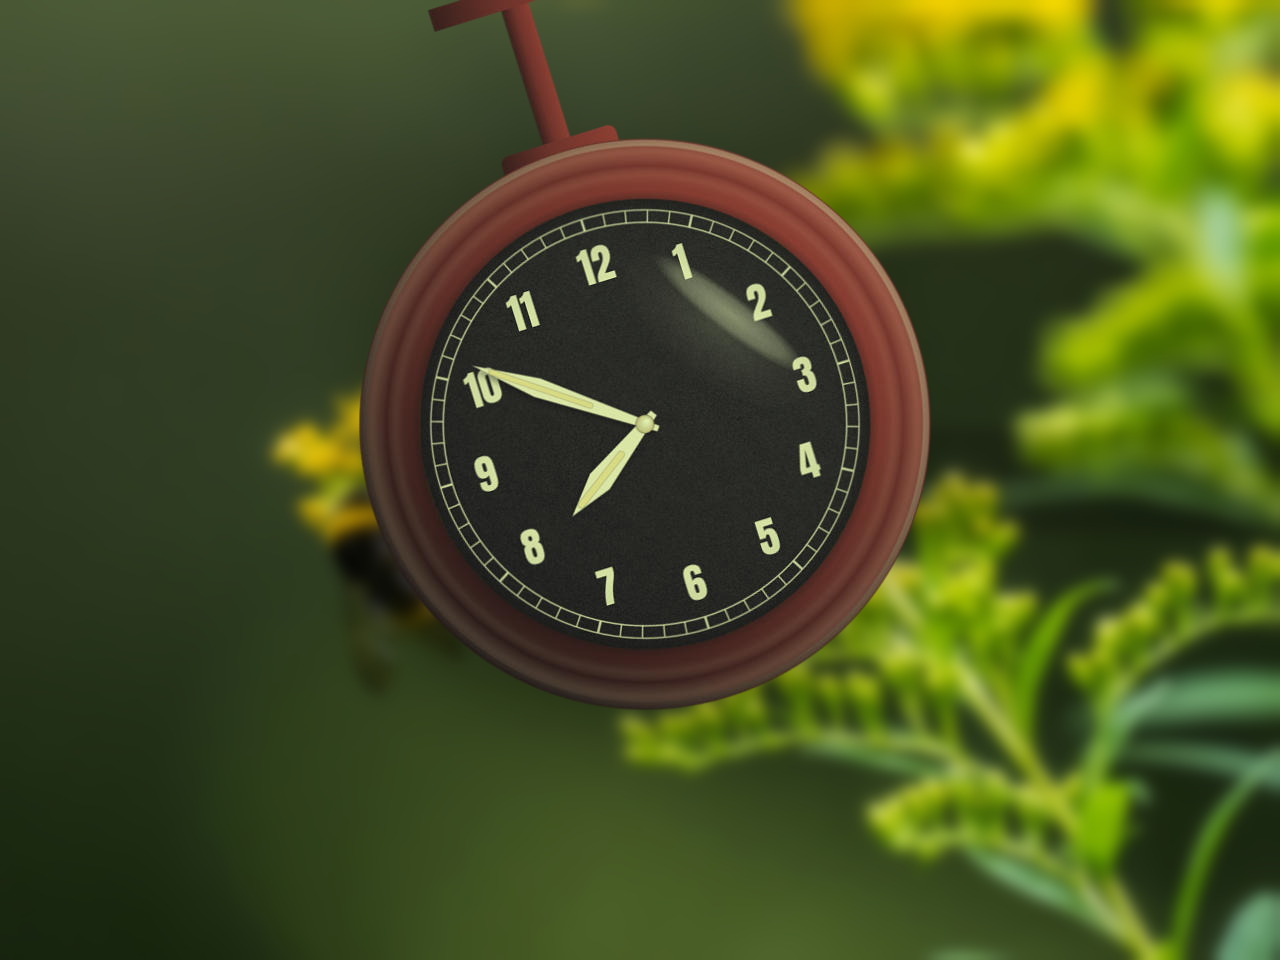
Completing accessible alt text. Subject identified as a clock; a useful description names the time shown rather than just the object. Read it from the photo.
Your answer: 7:51
